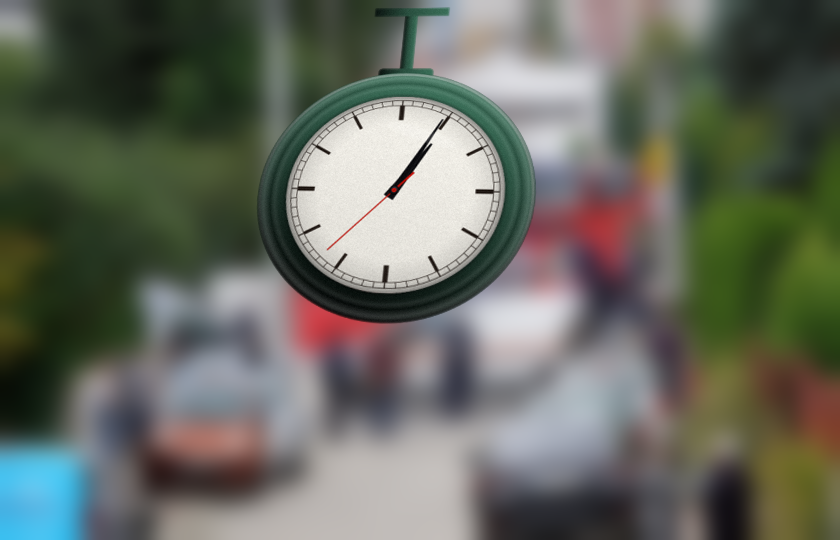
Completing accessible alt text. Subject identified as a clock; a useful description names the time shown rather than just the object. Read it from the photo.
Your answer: 1:04:37
